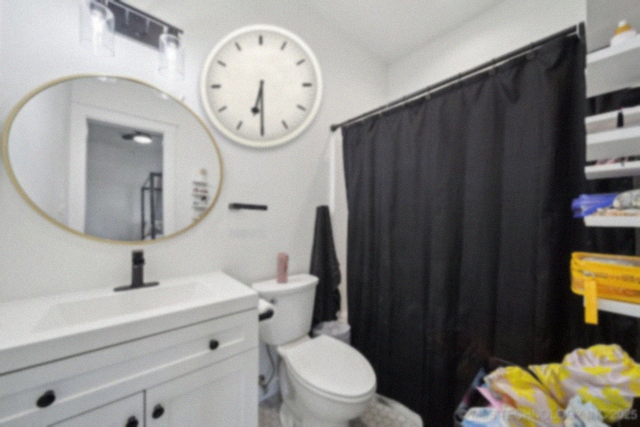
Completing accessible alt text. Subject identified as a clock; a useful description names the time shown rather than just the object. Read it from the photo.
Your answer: 6:30
